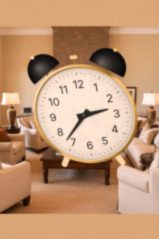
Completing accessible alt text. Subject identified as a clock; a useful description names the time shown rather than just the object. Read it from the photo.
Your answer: 2:37
